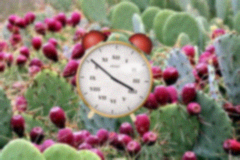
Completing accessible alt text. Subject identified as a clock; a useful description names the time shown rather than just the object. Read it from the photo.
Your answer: 3:51
